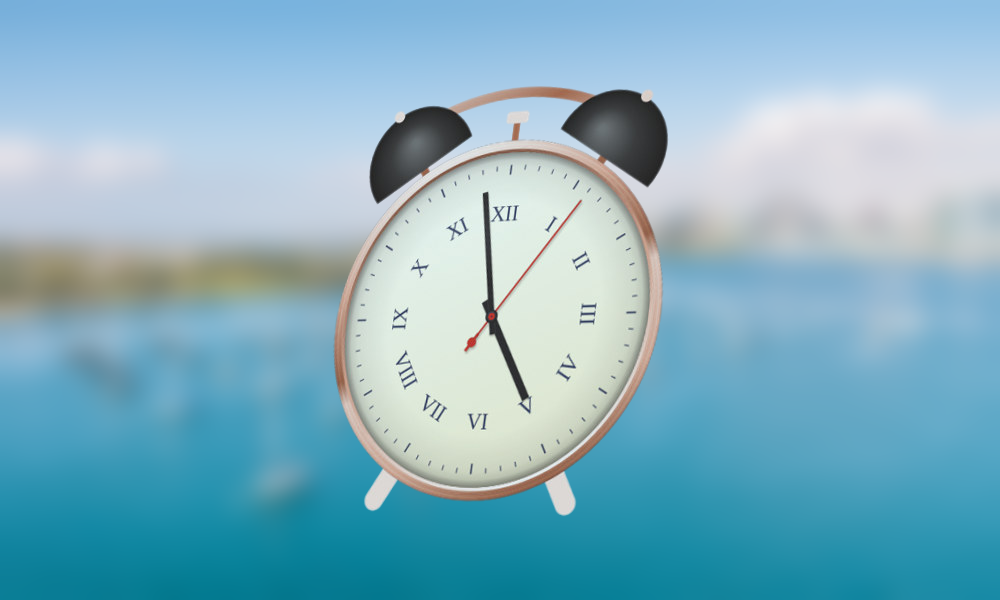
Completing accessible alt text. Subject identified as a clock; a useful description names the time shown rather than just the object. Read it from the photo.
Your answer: 4:58:06
